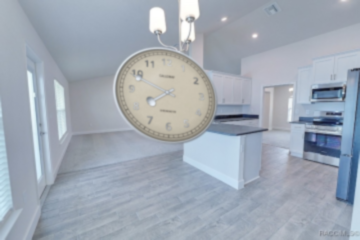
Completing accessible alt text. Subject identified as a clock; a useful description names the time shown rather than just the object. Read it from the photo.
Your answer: 7:49
